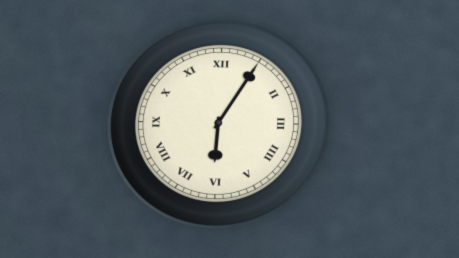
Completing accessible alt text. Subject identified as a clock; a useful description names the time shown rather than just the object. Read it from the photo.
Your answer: 6:05
